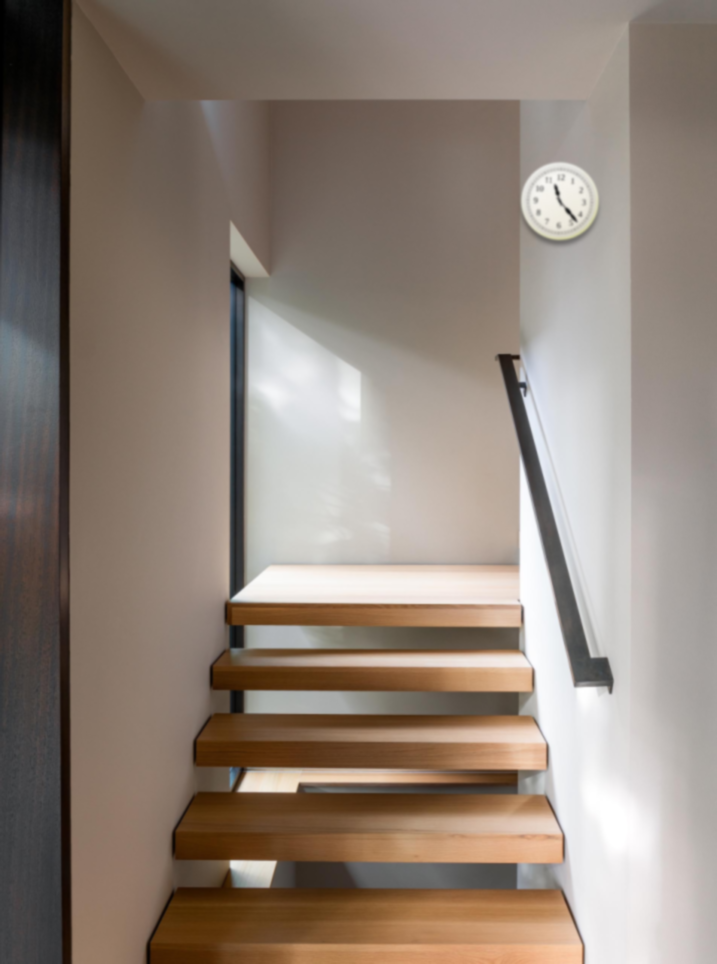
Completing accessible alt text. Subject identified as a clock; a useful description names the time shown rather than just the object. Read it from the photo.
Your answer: 11:23
